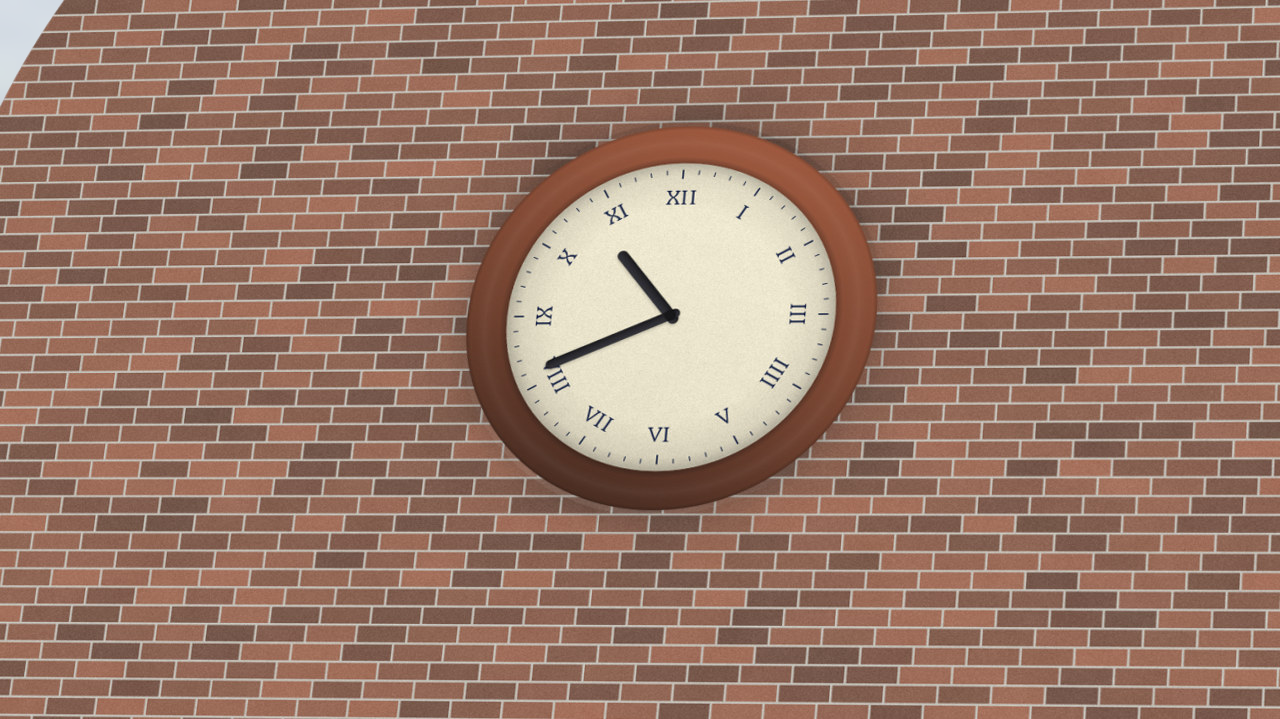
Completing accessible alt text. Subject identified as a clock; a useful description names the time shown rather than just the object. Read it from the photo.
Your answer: 10:41
